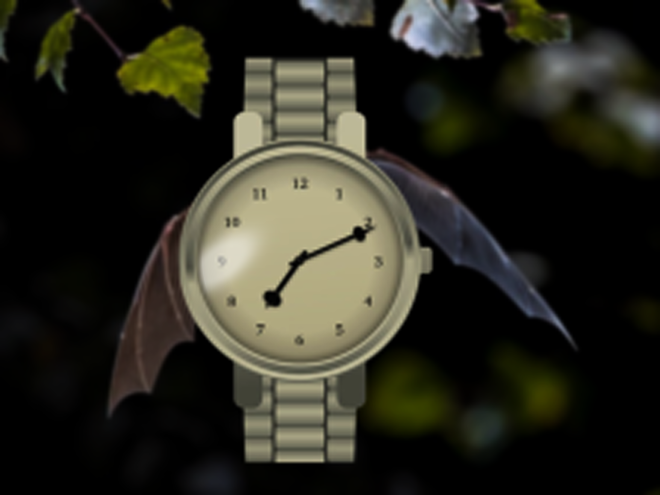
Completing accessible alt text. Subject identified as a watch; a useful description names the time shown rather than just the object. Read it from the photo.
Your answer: 7:11
